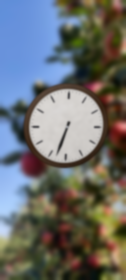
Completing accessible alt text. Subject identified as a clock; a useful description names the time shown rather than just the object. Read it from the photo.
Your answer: 6:33
